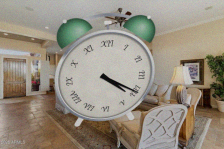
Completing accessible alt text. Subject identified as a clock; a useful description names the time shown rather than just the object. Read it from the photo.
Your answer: 4:20
